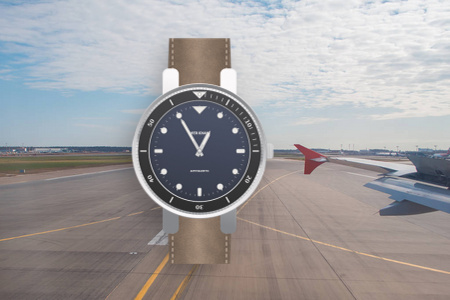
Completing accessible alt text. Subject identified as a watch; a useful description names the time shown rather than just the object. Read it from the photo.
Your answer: 12:55
